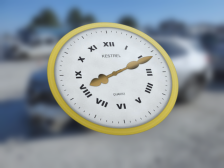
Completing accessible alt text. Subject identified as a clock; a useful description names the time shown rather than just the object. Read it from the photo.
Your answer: 8:11
